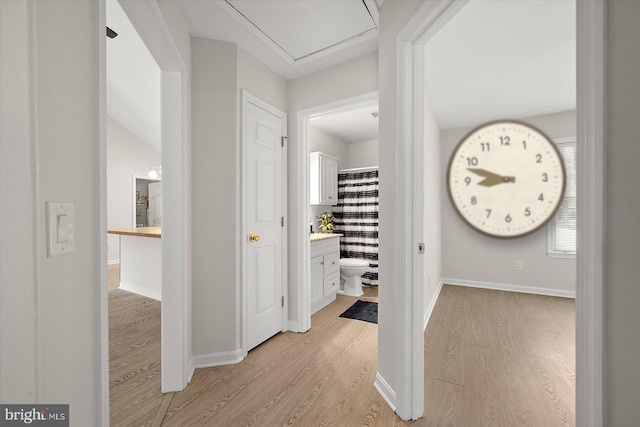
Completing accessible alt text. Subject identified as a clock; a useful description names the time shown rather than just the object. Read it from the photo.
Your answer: 8:48
